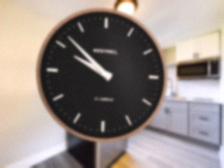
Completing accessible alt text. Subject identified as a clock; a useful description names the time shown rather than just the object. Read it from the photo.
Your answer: 9:52
